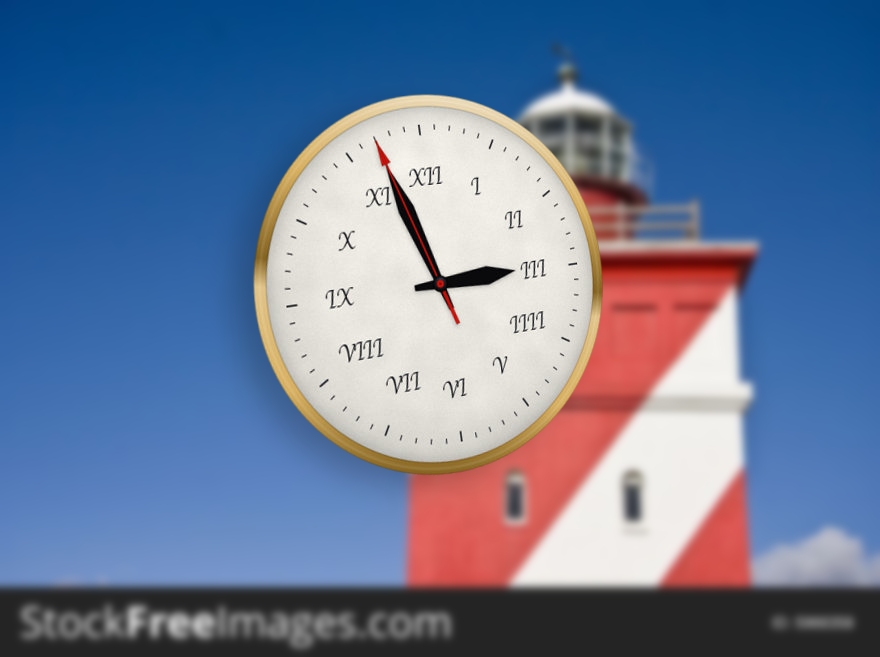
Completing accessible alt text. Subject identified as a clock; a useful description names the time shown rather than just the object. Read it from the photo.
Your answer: 2:56:57
